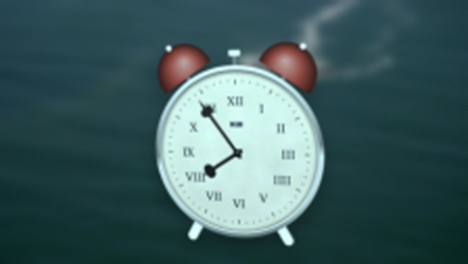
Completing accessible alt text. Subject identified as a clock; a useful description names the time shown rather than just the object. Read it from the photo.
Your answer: 7:54
